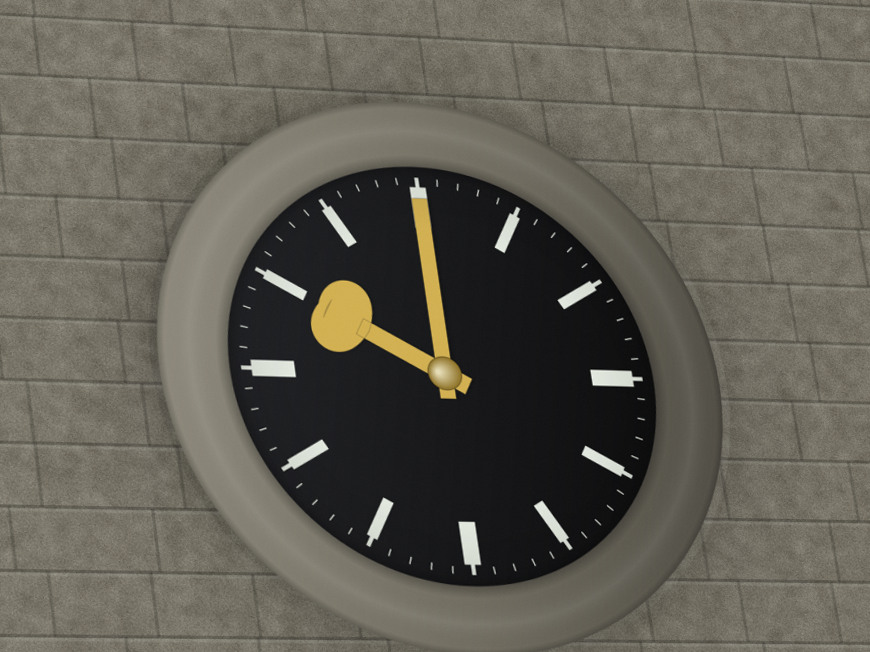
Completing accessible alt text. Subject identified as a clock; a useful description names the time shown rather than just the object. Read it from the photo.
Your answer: 10:00
